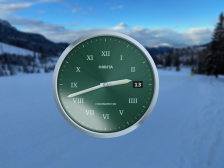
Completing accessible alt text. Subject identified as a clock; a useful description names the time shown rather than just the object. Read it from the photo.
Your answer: 2:42
